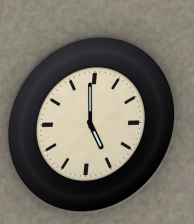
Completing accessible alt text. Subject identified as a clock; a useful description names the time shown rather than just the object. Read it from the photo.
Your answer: 4:59
